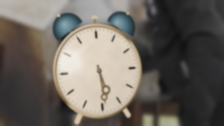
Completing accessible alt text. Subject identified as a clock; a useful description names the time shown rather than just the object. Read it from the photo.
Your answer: 5:29
